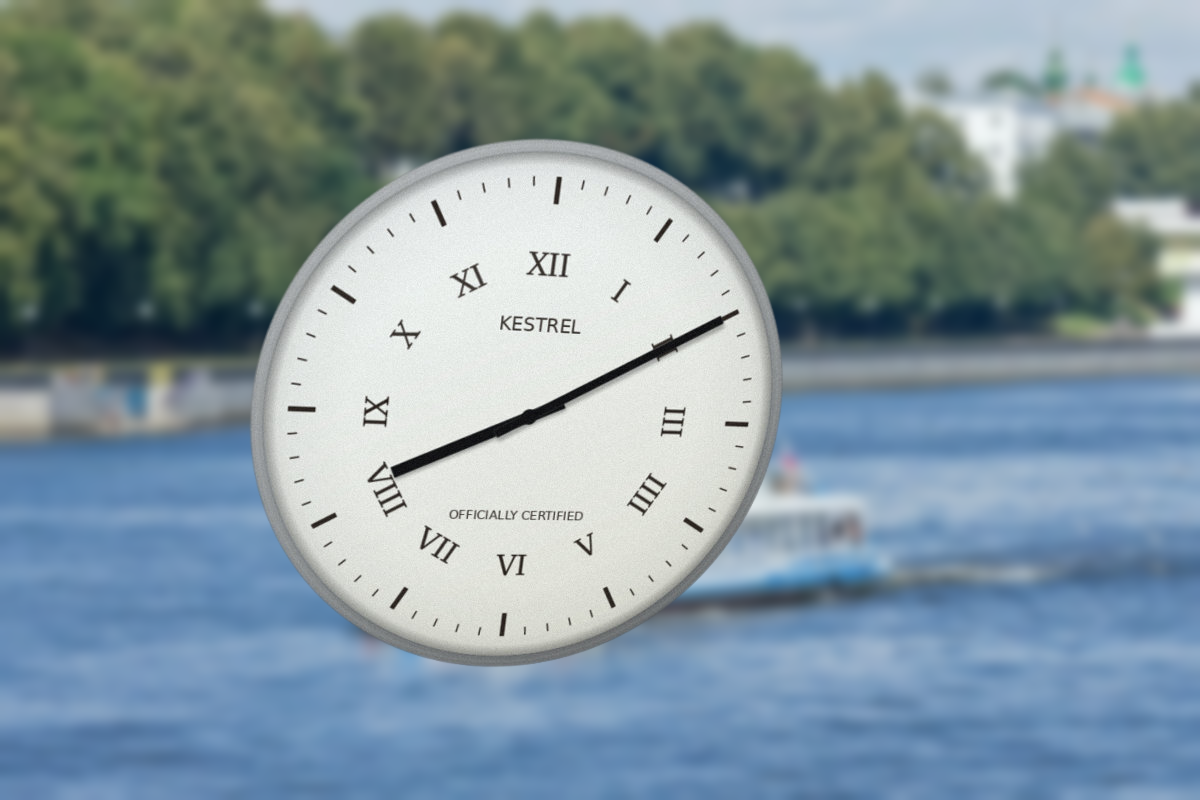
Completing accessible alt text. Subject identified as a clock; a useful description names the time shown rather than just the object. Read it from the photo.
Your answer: 8:10
